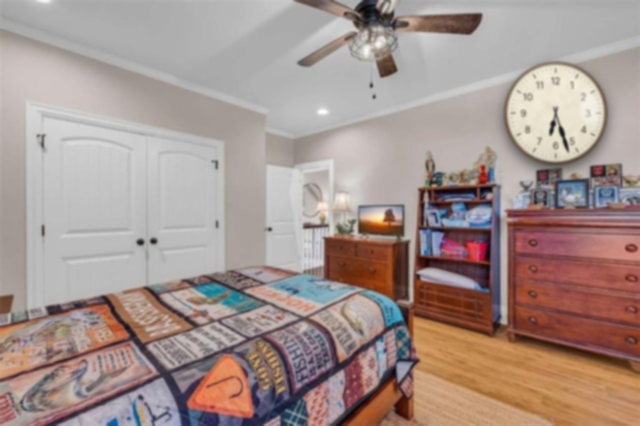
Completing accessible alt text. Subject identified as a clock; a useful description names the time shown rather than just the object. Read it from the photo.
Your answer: 6:27
